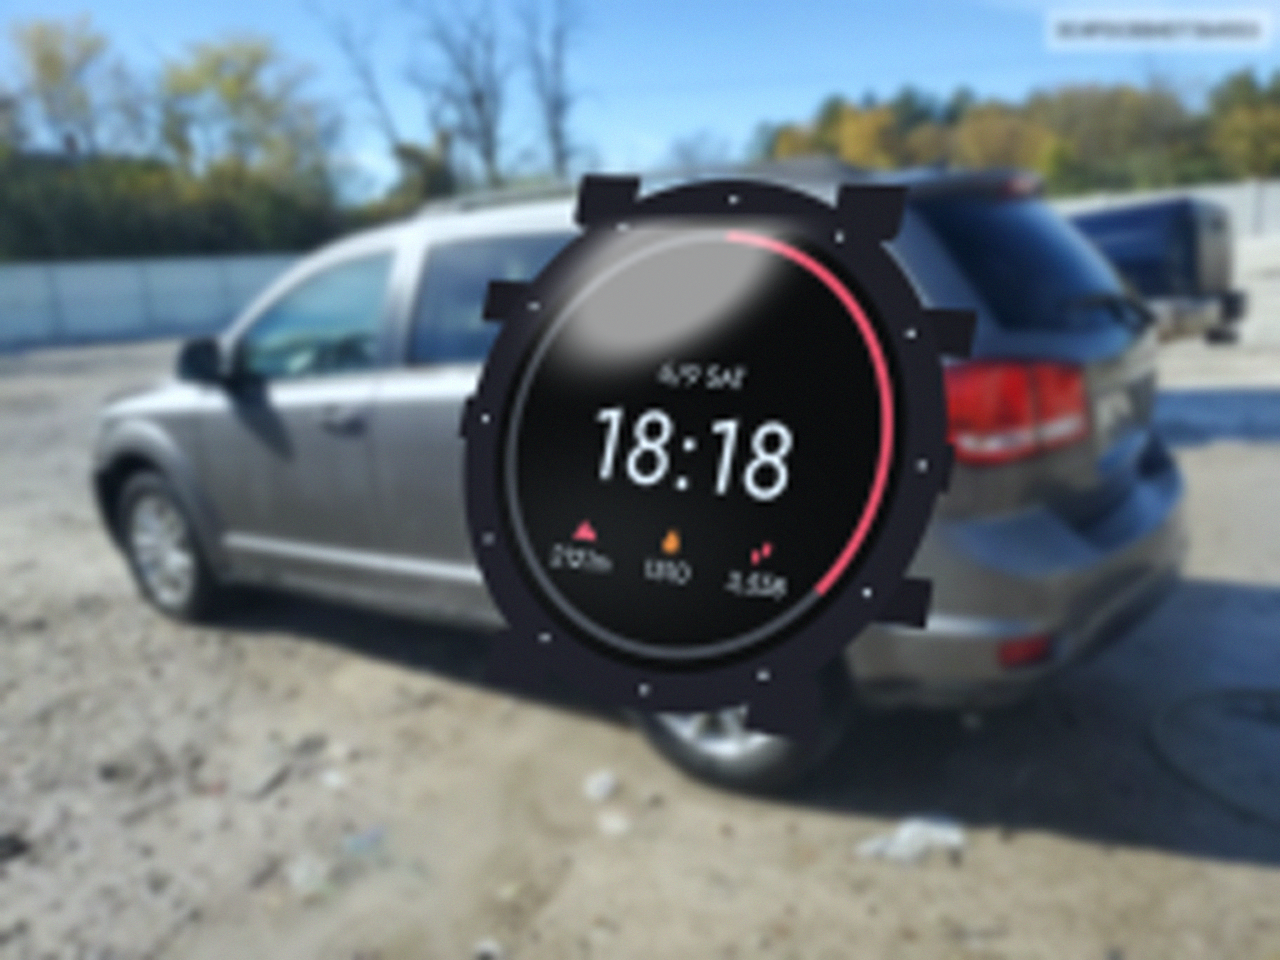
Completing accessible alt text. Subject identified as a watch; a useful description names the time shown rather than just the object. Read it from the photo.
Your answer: 18:18
